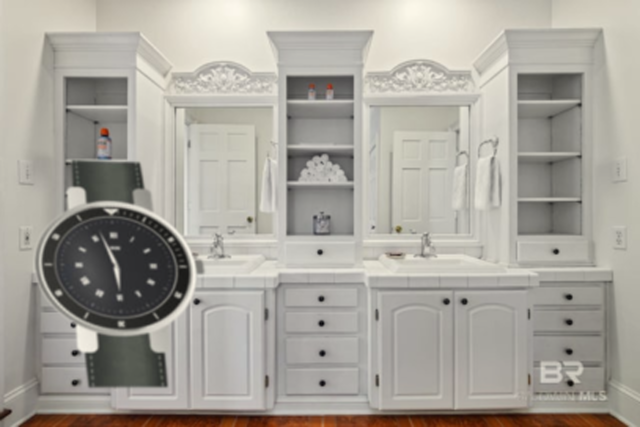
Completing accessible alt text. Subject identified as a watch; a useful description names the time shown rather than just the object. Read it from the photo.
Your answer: 5:57
